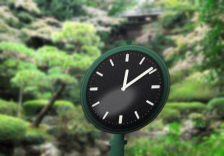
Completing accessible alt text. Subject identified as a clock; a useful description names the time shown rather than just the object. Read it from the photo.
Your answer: 12:09
